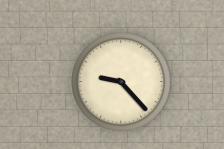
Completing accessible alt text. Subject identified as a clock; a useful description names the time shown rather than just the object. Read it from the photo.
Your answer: 9:23
